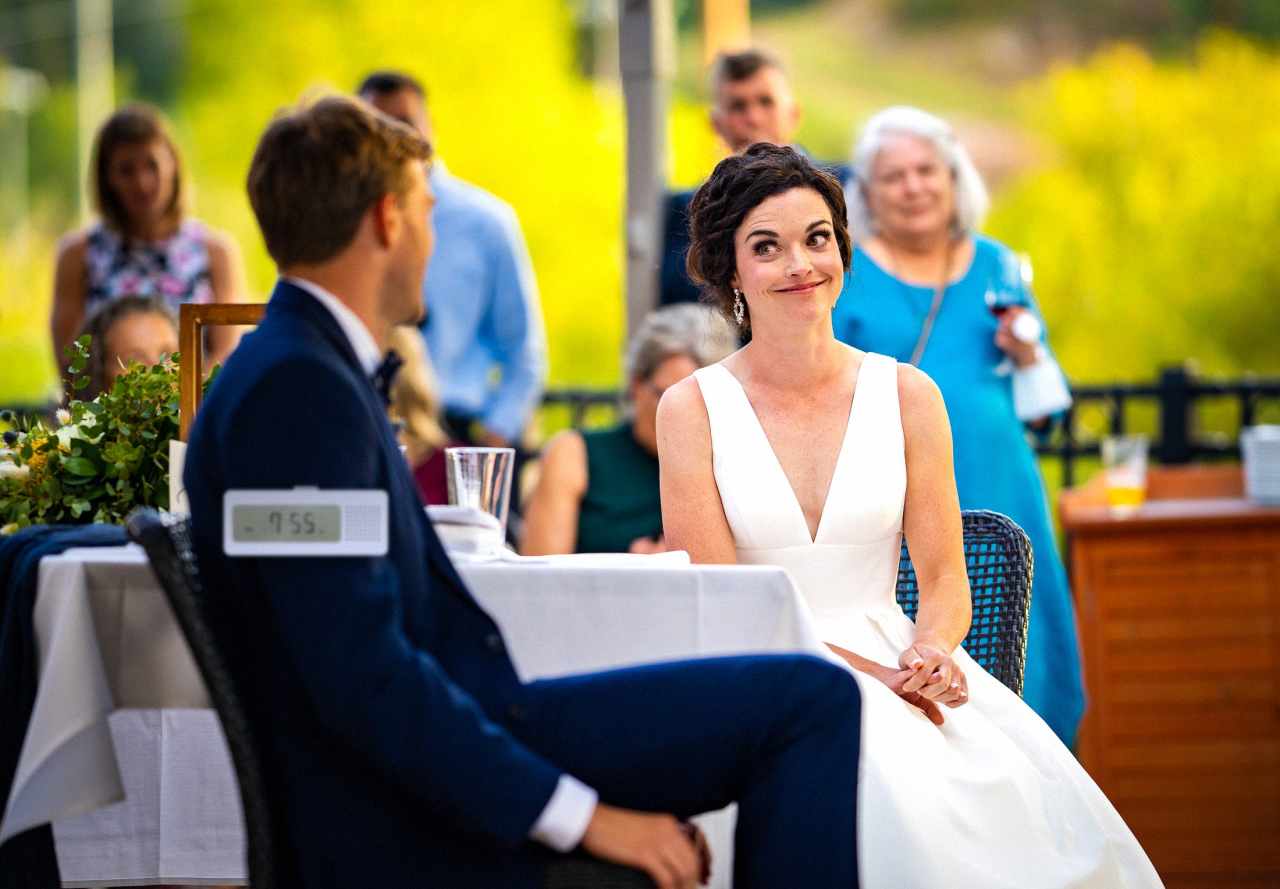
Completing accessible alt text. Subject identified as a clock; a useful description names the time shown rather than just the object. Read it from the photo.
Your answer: 7:55
